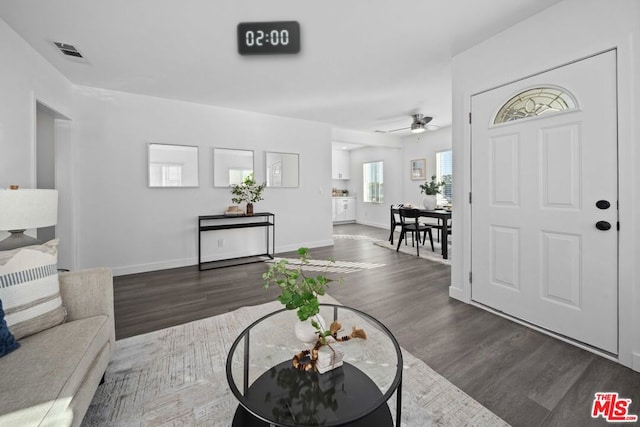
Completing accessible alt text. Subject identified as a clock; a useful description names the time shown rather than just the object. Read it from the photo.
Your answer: 2:00
